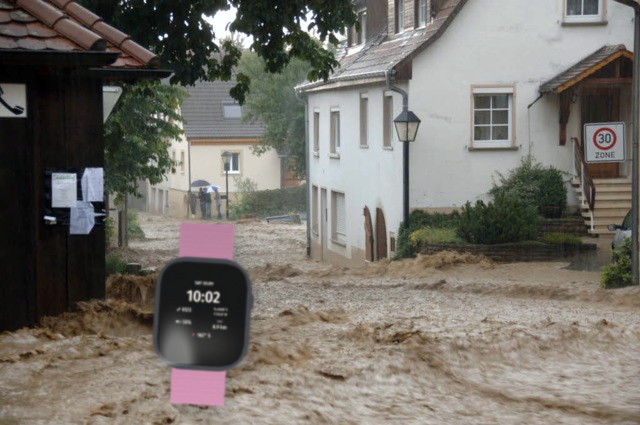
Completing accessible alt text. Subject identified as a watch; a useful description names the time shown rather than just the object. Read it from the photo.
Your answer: 10:02
